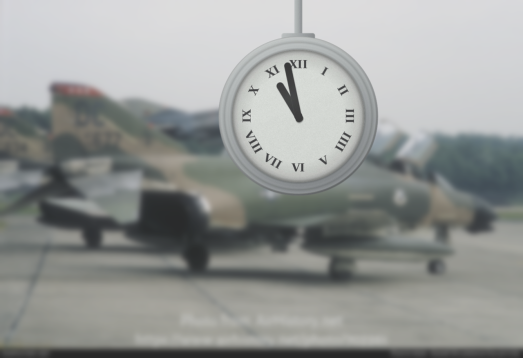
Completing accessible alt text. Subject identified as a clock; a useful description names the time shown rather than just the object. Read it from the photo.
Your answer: 10:58
